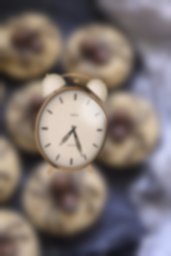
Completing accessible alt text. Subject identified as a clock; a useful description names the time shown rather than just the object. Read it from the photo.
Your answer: 7:26
